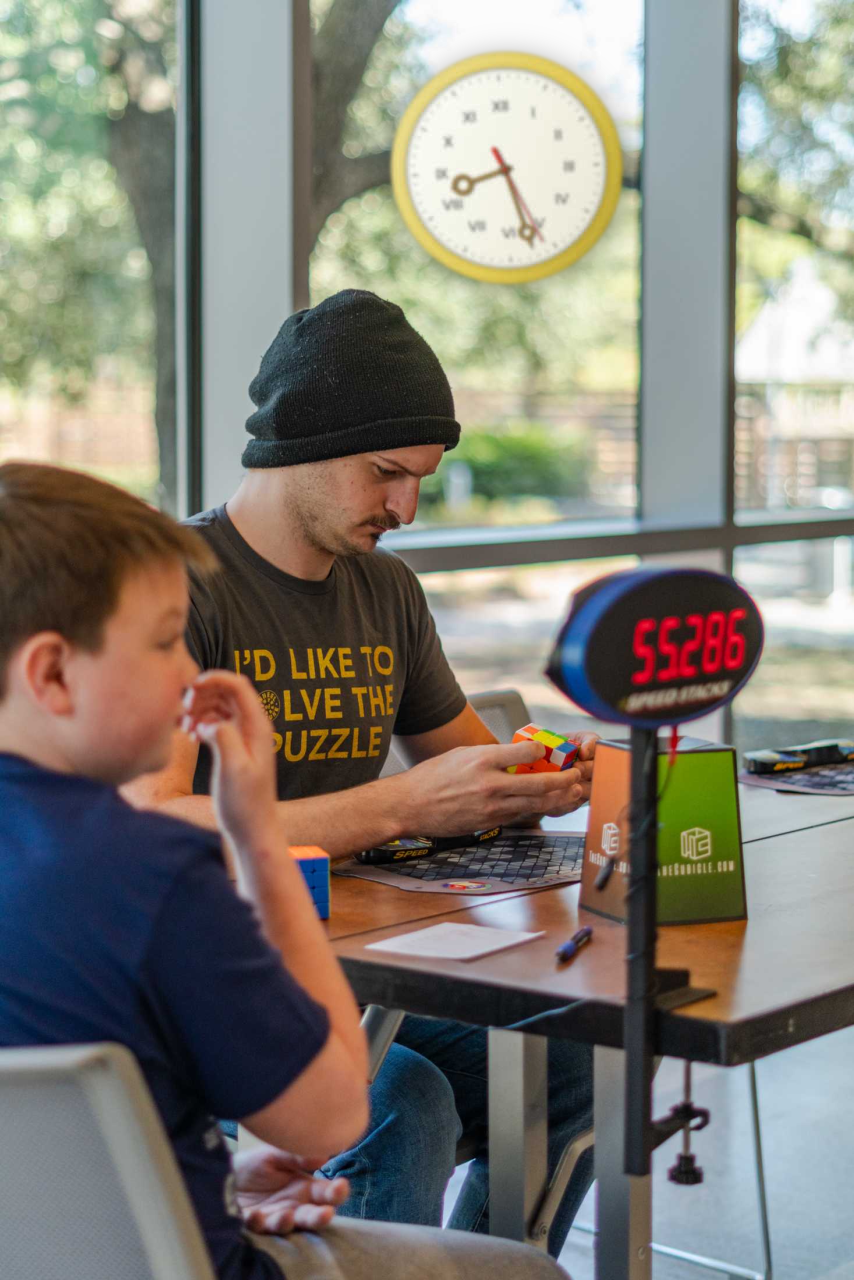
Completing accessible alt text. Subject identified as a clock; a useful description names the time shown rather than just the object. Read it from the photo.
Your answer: 8:27:26
